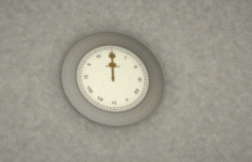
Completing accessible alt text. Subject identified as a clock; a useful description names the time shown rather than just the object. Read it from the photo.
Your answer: 12:00
